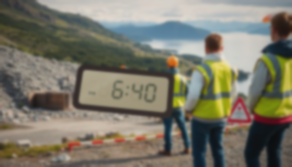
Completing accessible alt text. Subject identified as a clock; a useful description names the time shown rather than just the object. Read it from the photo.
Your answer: 6:40
